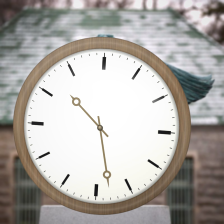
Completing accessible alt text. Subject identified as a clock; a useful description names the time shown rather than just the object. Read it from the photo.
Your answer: 10:28
